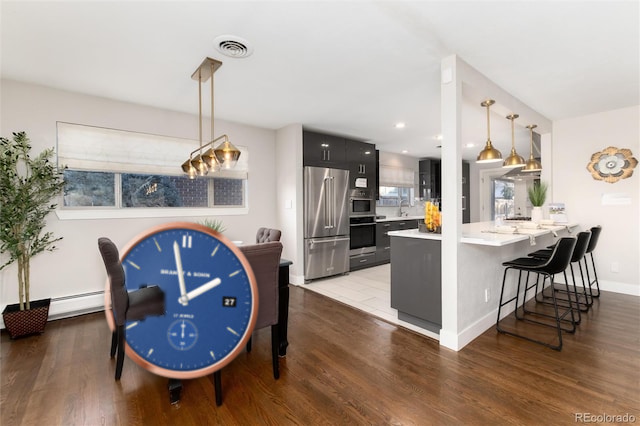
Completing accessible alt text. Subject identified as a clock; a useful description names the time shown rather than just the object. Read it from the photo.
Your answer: 1:58
